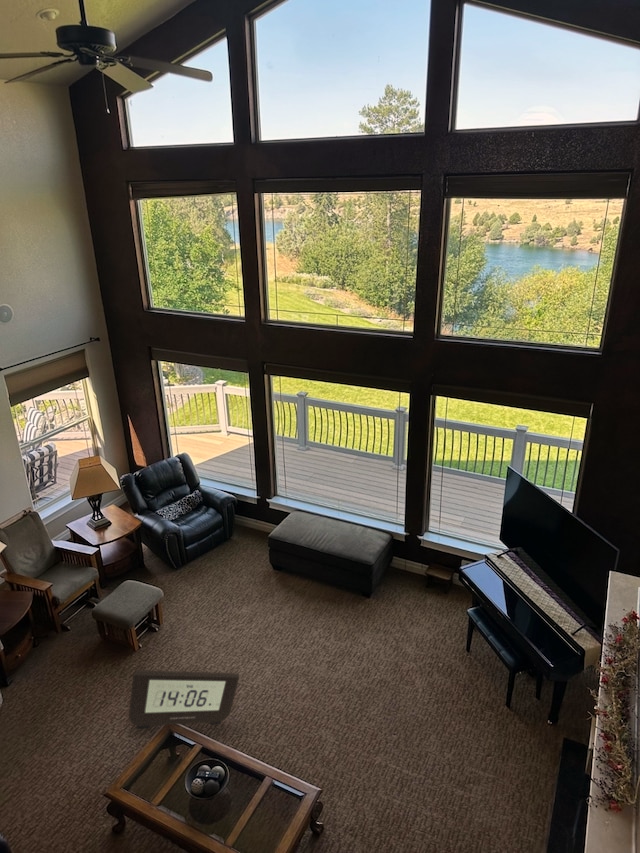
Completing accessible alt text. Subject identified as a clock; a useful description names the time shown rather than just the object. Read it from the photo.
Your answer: 14:06
